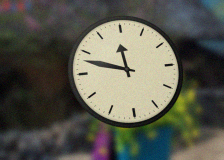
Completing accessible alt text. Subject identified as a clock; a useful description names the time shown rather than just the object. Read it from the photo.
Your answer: 11:48
